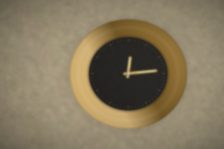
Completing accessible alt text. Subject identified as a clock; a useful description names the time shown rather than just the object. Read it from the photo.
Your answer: 12:14
